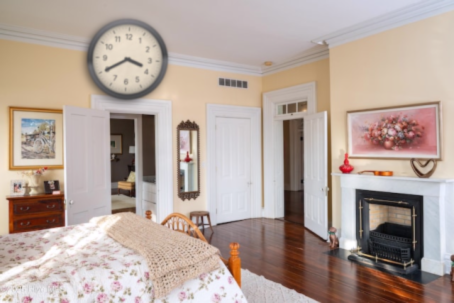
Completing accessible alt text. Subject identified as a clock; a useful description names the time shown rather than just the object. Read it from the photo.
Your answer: 3:40
